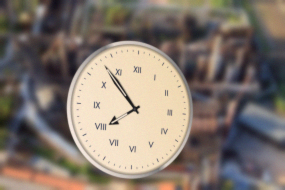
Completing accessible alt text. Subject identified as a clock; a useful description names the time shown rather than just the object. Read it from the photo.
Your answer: 7:53
